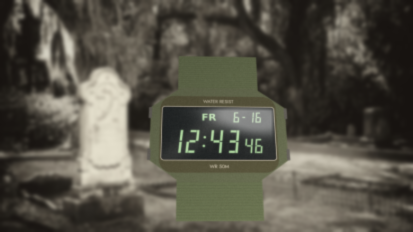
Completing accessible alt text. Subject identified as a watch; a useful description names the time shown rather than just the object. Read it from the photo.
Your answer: 12:43:46
